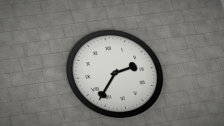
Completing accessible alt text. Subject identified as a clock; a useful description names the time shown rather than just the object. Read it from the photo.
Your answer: 2:37
